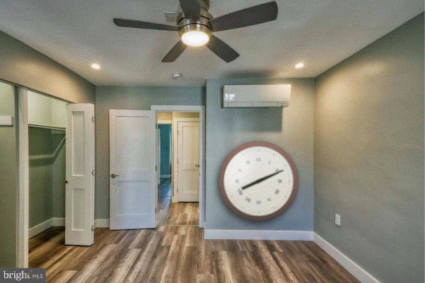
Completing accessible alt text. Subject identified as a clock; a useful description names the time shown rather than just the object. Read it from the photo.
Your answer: 8:11
